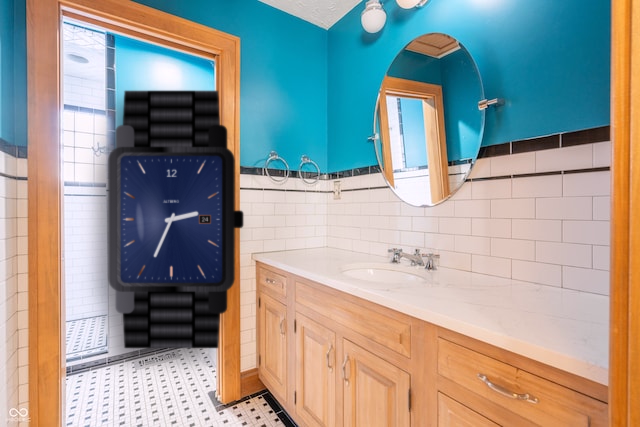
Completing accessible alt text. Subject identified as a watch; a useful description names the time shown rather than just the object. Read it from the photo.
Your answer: 2:34
